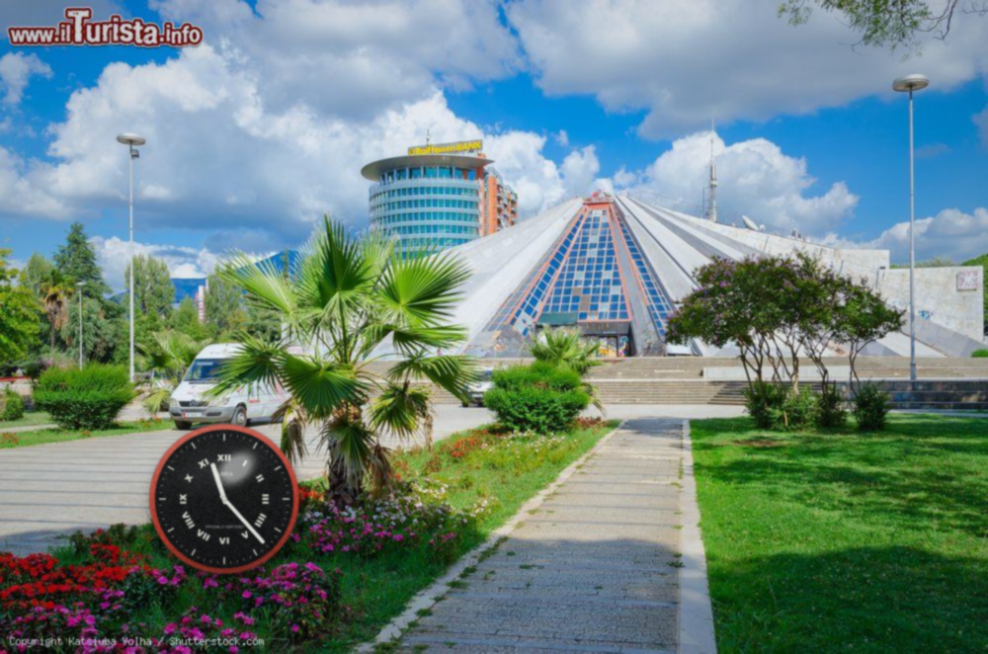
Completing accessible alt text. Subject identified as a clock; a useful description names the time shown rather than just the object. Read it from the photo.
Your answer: 11:23
